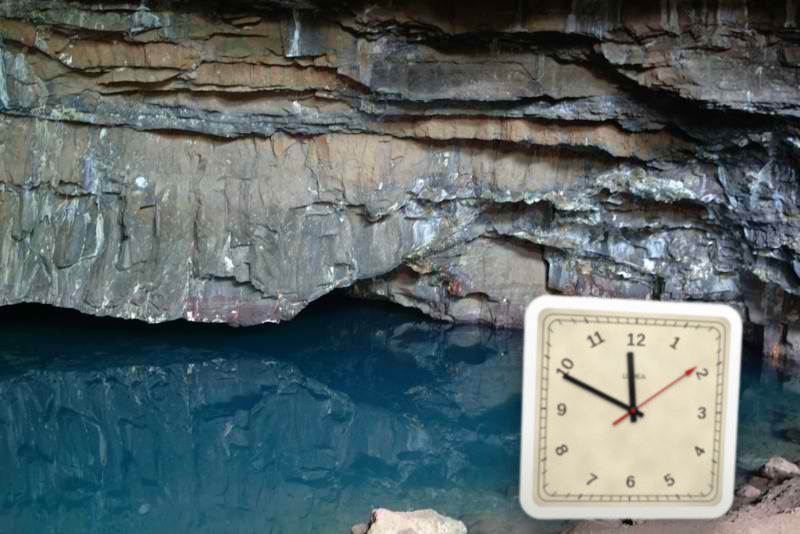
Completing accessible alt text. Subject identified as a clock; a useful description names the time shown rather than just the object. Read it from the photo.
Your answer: 11:49:09
